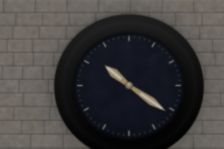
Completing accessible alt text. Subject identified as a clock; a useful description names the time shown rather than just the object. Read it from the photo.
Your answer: 10:21
